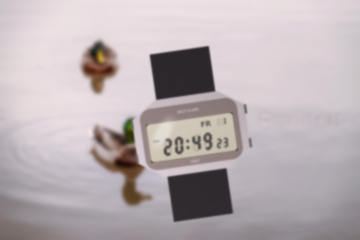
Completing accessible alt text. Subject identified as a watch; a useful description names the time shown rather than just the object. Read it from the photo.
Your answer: 20:49:23
